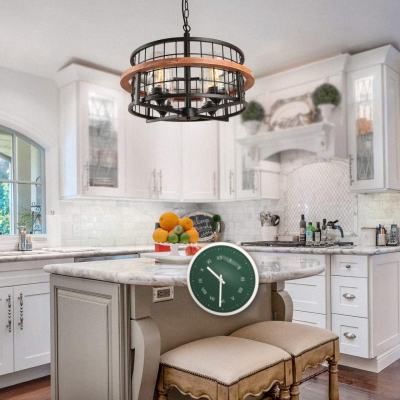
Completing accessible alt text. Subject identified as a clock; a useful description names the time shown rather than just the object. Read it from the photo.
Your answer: 10:31
